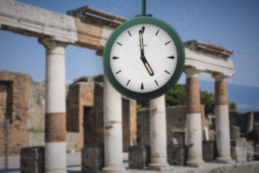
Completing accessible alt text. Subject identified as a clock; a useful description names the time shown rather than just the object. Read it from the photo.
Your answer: 4:59
